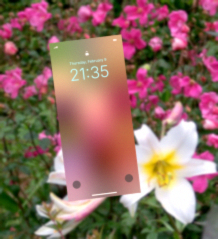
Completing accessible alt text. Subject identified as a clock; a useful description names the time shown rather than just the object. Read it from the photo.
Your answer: 21:35
